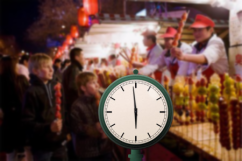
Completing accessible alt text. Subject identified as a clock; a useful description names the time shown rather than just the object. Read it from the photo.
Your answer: 5:59
